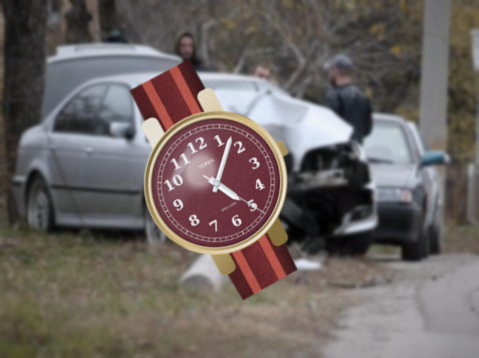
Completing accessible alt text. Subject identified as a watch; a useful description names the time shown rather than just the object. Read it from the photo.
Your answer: 5:07:25
